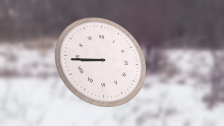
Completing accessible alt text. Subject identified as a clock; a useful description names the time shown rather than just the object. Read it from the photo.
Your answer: 8:44
